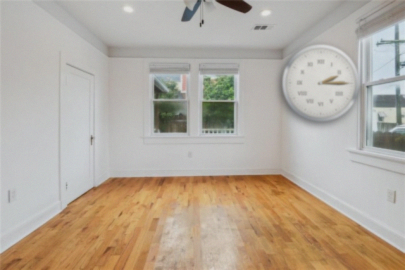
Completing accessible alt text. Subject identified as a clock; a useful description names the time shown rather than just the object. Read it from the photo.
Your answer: 2:15
